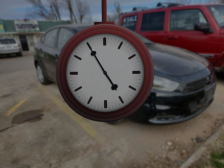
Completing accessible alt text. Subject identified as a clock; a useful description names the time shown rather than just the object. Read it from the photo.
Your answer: 4:55
